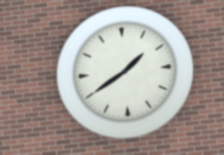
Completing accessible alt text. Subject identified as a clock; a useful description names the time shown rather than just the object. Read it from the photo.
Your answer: 1:40
